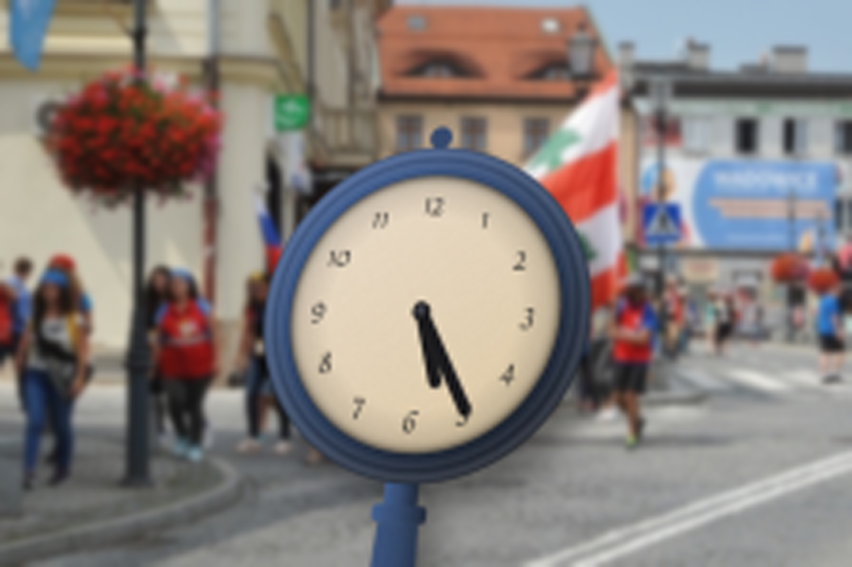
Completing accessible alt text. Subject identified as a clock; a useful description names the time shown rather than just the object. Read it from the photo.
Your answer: 5:25
